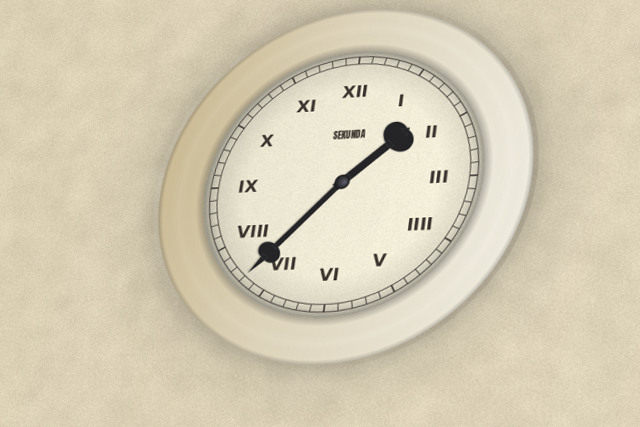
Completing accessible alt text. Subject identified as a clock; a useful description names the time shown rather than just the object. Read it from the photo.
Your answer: 1:37
